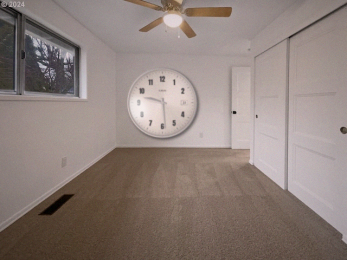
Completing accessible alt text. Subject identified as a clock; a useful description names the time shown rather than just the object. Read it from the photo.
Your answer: 9:29
